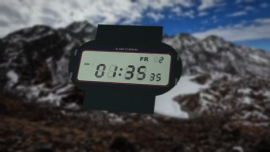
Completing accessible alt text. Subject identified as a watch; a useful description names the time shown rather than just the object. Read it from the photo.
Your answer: 1:35:35
